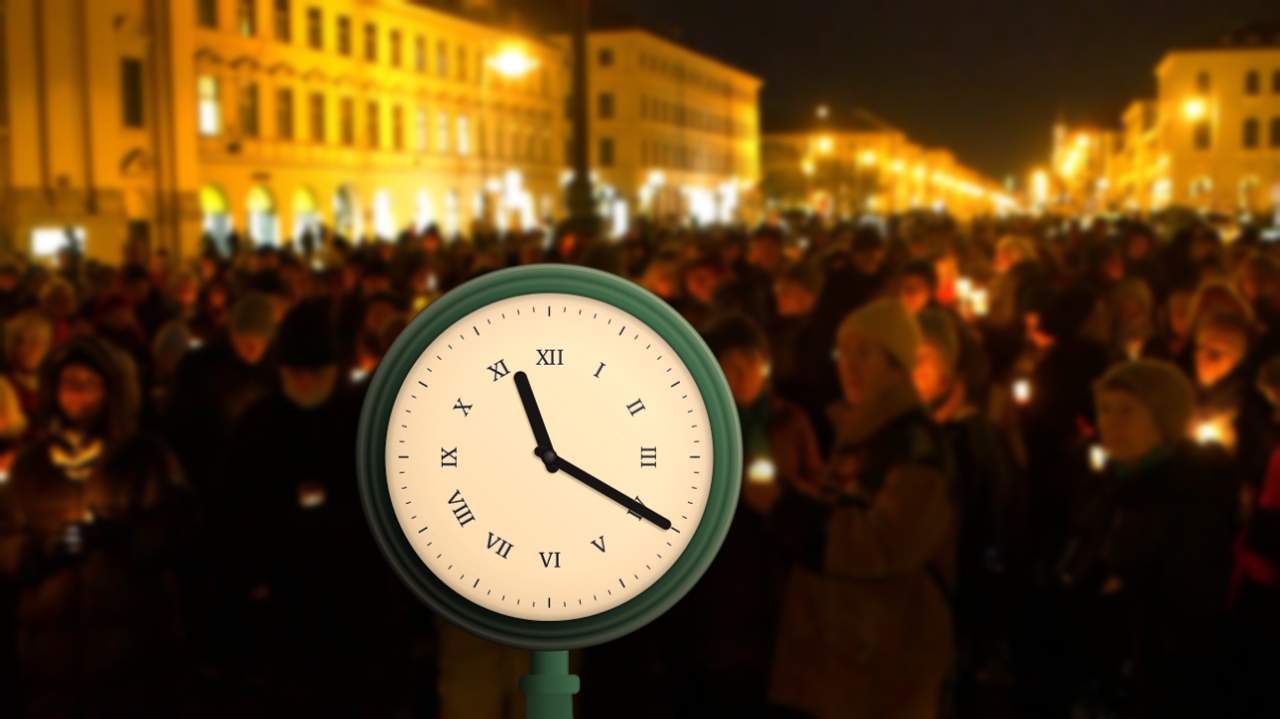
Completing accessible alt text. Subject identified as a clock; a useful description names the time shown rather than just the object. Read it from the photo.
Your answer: 11:20
